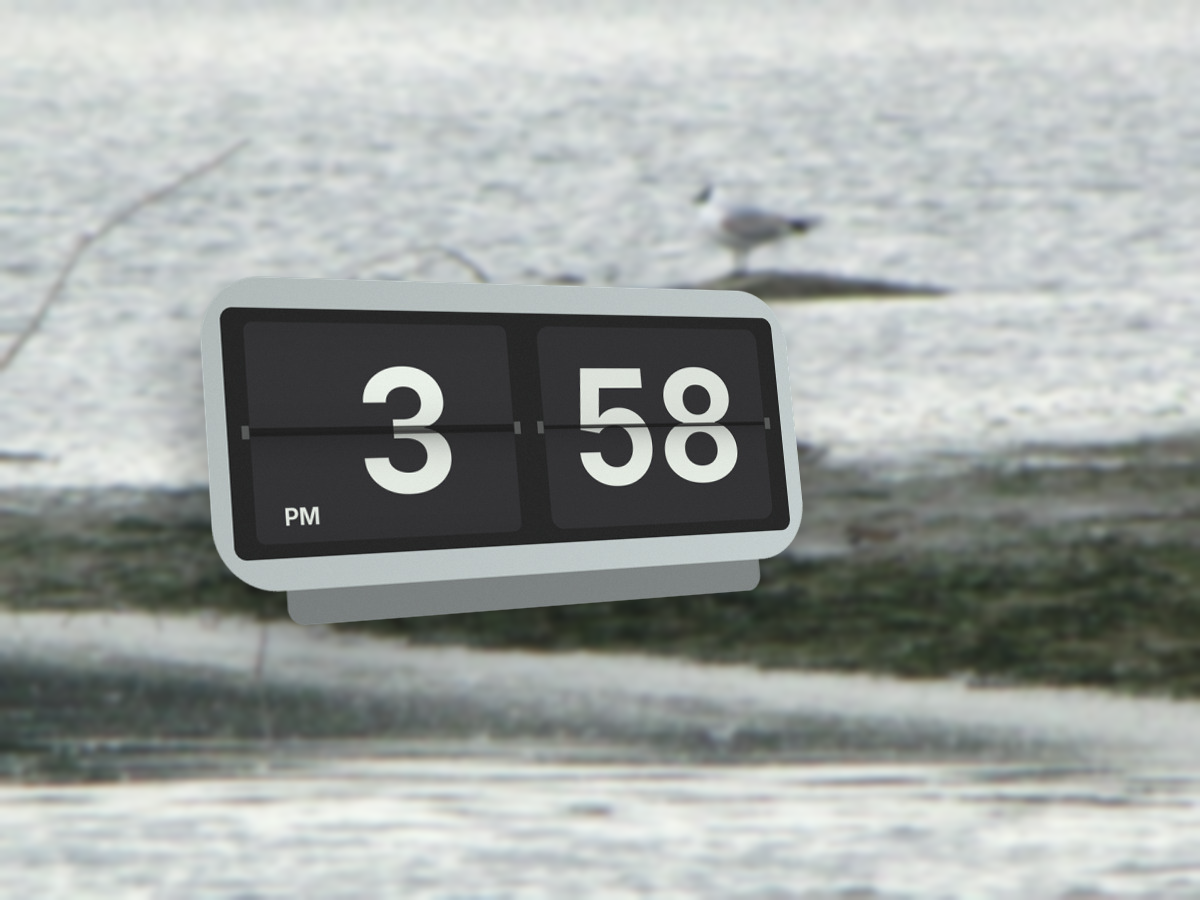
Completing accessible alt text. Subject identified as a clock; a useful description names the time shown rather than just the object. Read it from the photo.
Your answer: 3:58
